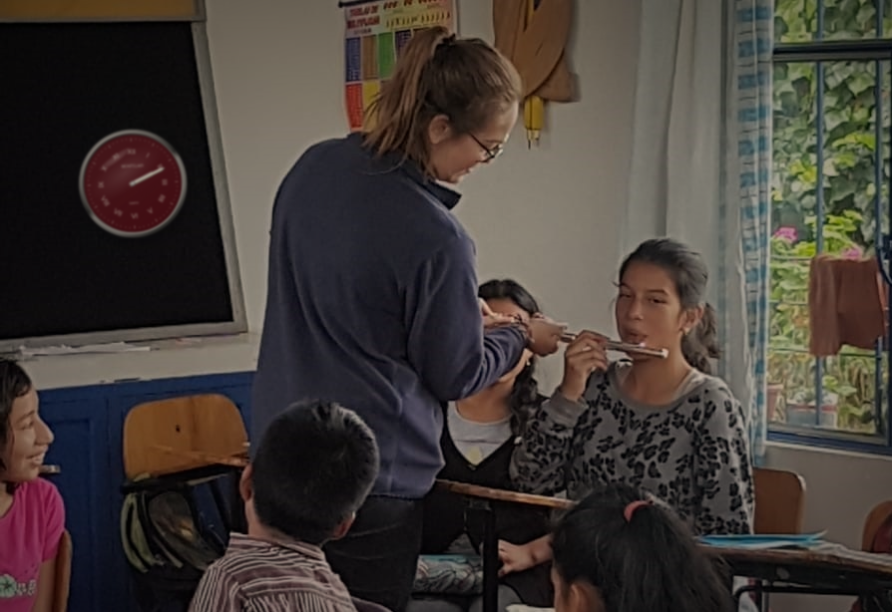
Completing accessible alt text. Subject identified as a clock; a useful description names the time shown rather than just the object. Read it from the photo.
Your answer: 2:11
